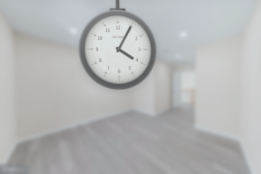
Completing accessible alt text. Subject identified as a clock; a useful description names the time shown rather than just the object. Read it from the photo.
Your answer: 4:05
